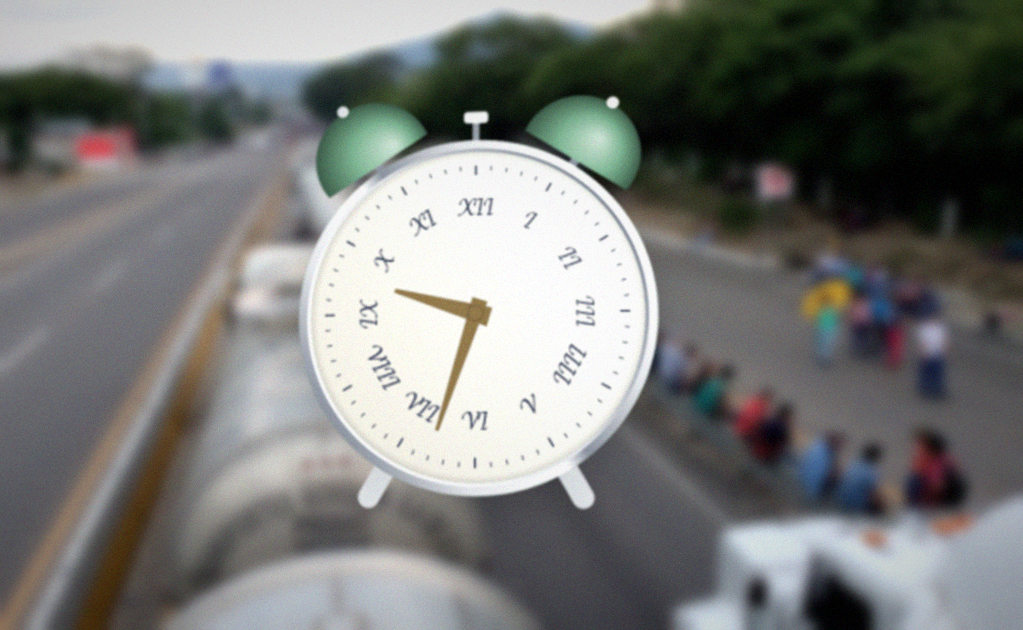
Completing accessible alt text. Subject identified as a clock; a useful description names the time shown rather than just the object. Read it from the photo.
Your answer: 9:33
